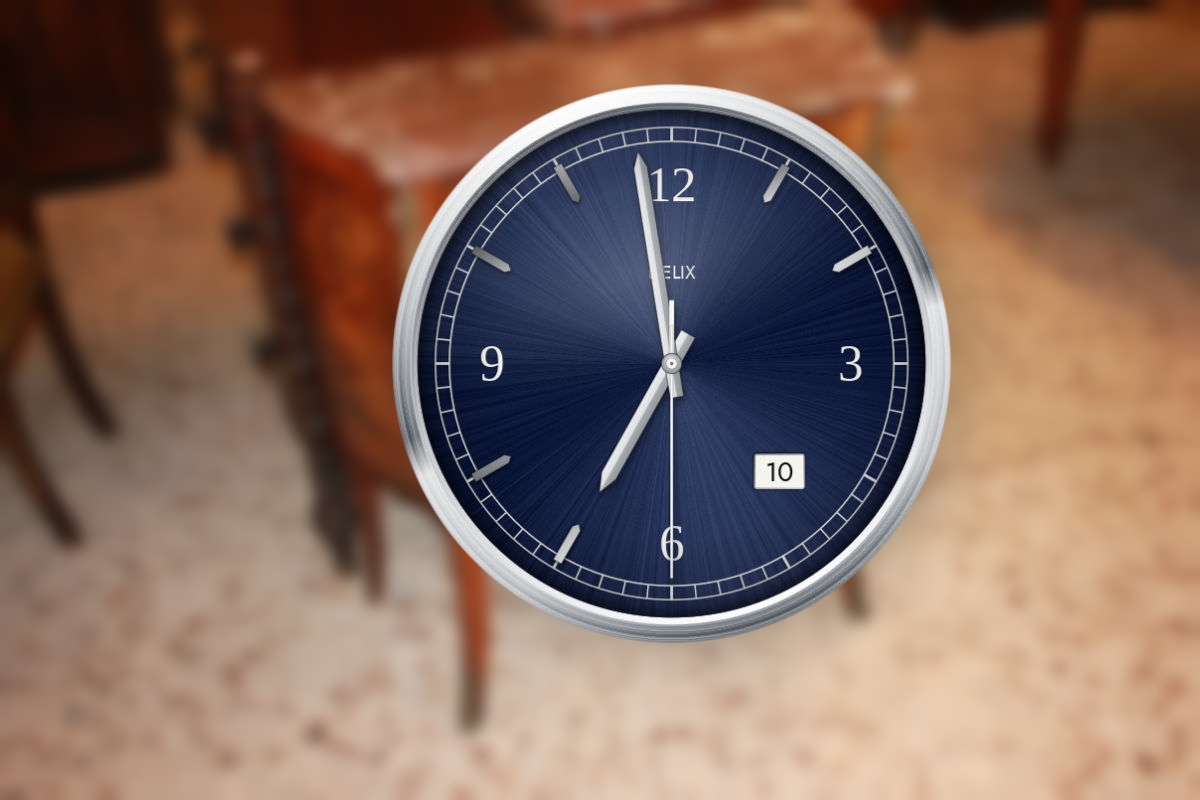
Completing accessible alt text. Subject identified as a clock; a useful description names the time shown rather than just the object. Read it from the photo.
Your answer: 6:58:30
